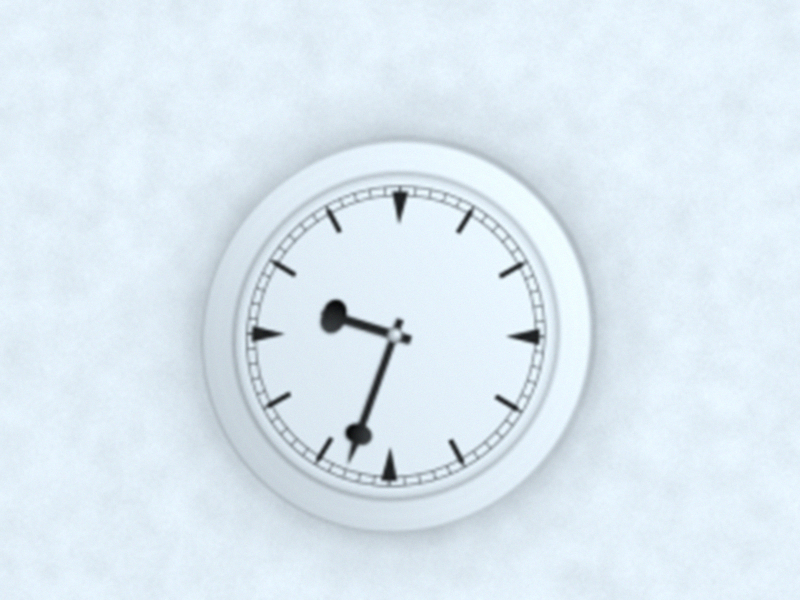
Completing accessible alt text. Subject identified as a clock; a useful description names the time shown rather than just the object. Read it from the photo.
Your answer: 9:33
